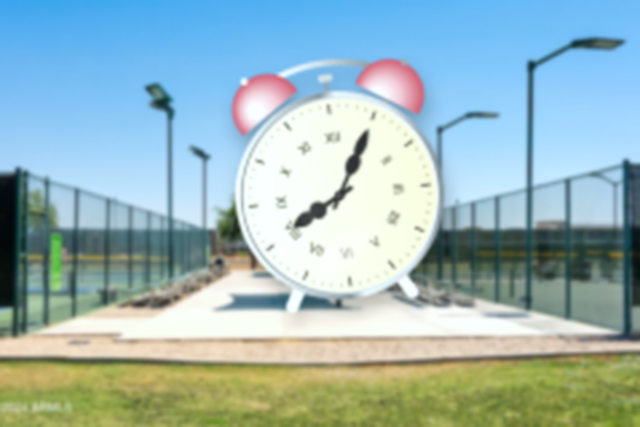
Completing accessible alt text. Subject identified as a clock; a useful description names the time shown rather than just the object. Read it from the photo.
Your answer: 8:05
